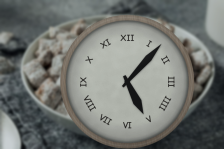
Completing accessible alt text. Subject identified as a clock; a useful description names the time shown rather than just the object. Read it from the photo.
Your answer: 5:07
